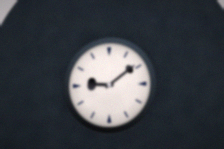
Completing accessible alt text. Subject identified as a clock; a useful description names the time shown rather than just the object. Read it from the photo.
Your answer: 9:09
